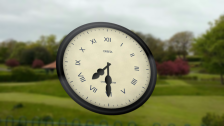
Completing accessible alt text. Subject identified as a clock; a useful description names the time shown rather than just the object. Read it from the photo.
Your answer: 7:30
